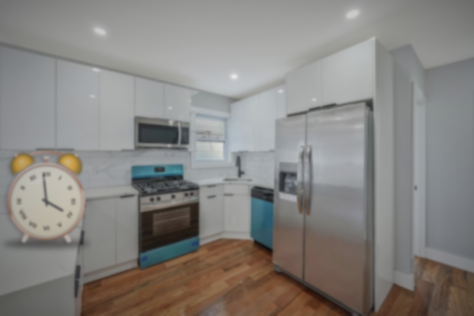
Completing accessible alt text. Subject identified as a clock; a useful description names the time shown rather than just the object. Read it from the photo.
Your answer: 3:59
